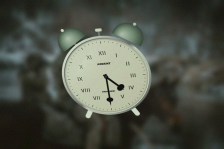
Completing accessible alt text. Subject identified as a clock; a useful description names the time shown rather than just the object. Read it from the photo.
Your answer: 4:30
